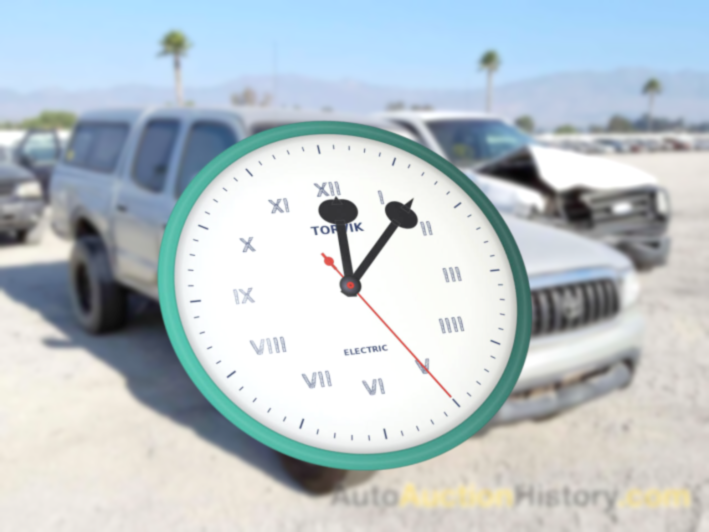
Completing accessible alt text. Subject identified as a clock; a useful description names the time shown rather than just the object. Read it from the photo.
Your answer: 12:07:25
